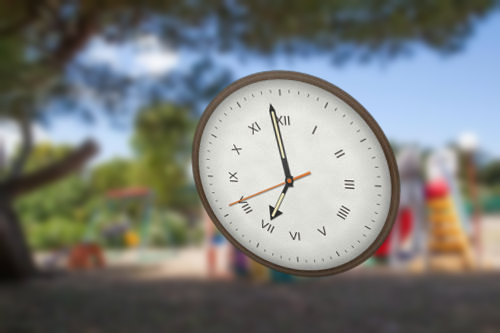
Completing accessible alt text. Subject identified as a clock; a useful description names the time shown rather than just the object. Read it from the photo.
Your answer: 6:58:41
